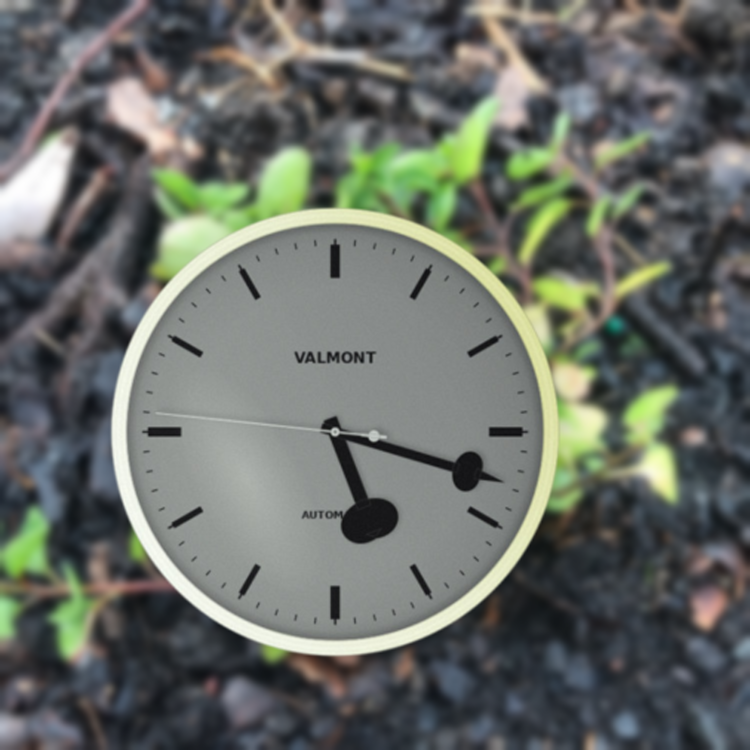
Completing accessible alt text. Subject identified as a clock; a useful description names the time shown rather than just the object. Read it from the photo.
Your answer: 5:17:46
